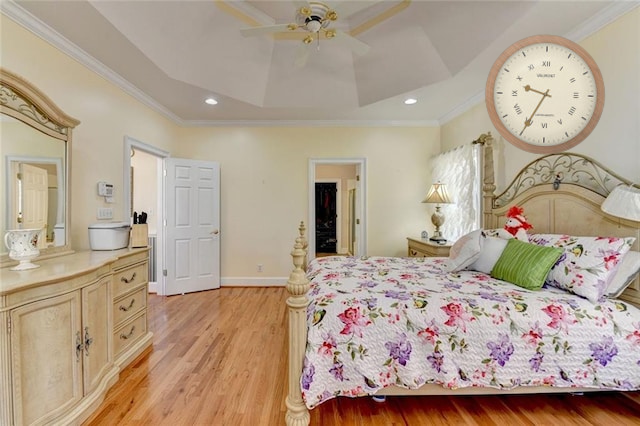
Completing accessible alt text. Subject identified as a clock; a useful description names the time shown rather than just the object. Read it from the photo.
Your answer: 9:35
